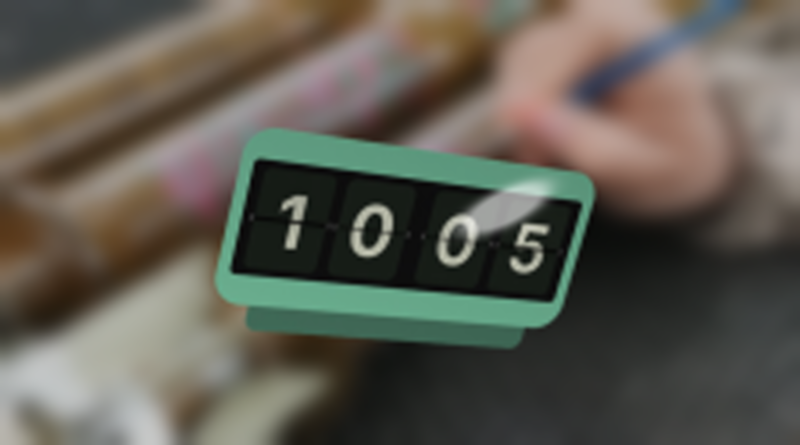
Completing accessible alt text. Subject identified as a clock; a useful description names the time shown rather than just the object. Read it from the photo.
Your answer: 10:05
